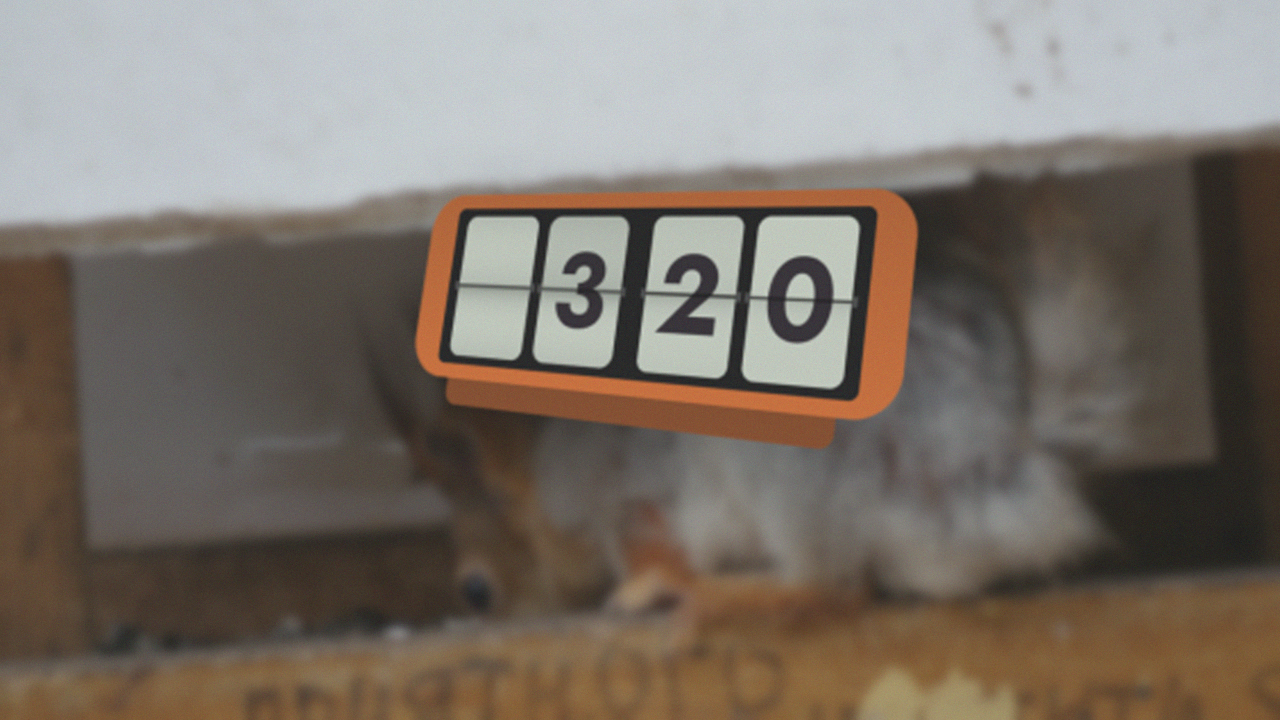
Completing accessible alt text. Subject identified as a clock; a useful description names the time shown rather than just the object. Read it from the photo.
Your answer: 3:20
